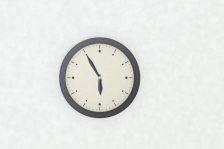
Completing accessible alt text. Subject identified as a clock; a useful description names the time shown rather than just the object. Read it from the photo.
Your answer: 5:55
